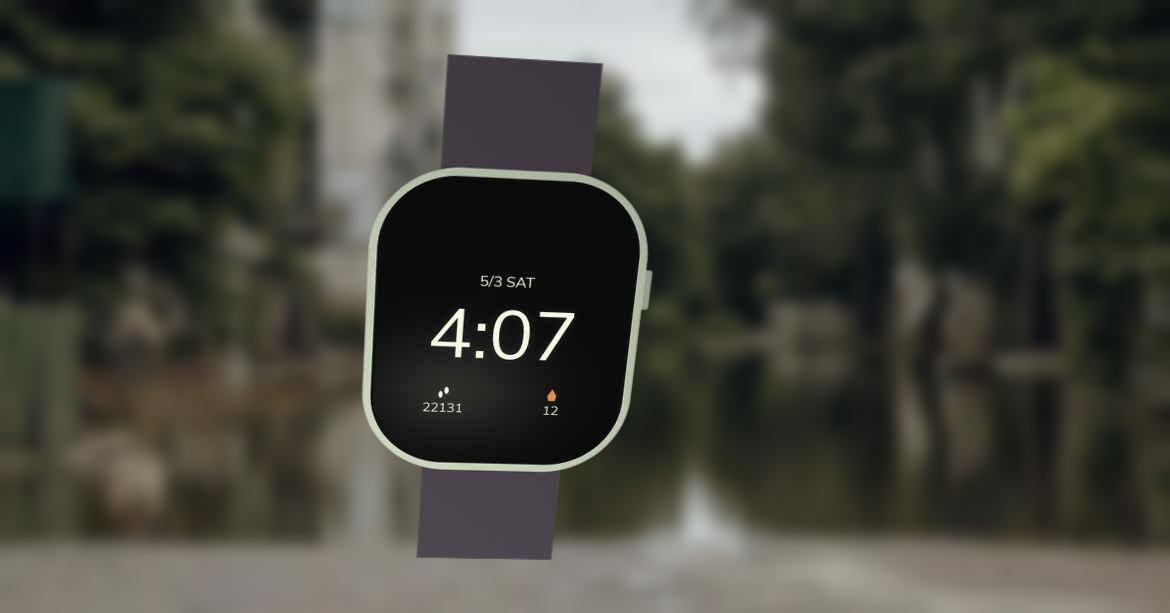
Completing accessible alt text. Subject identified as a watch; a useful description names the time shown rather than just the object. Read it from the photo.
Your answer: 4:07
